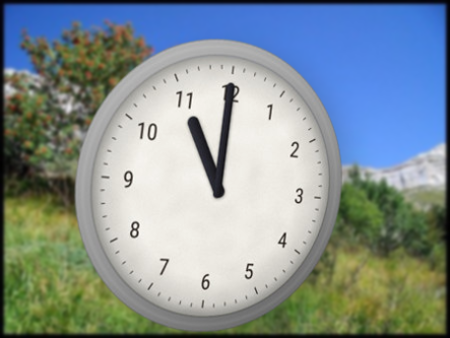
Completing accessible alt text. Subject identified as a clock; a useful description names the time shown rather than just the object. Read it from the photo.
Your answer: 11:00
